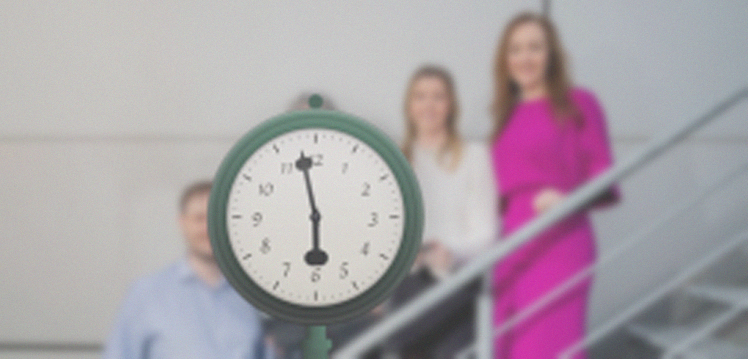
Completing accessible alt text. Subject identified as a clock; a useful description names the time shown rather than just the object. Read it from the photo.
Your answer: 5:58
